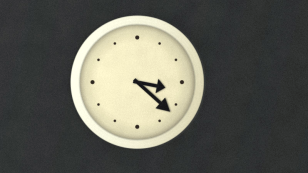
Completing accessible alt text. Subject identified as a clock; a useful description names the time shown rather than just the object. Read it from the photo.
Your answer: 3:22
